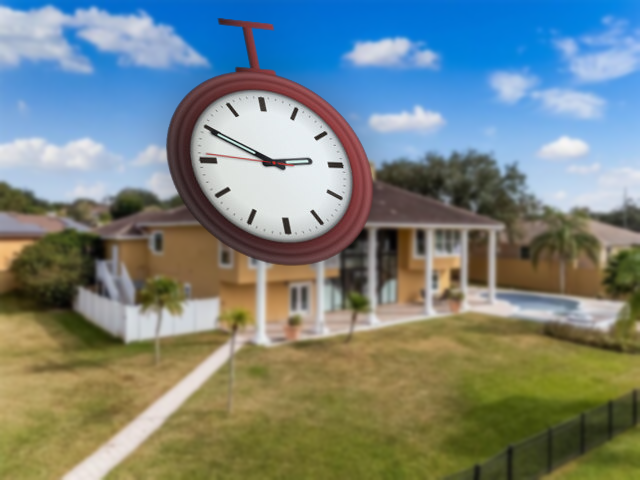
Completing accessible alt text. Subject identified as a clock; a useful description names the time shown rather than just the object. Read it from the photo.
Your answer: 2:49:46
